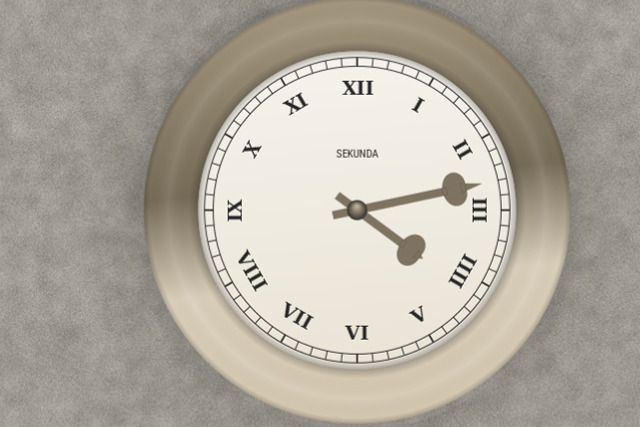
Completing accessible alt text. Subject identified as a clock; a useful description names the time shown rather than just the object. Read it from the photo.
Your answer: 4:13
